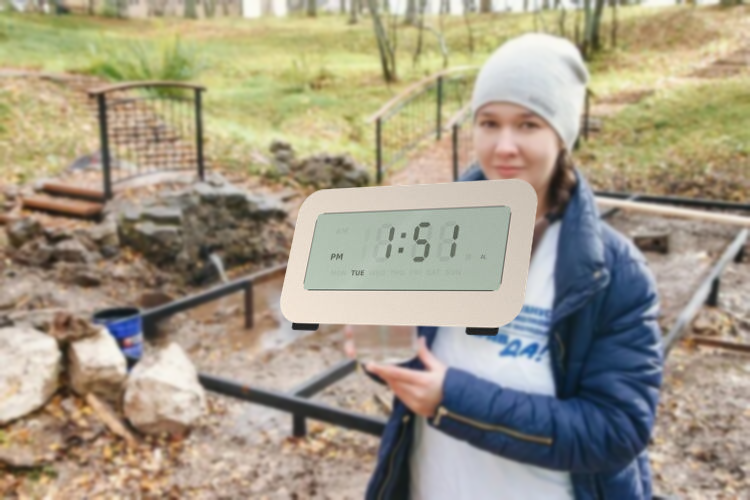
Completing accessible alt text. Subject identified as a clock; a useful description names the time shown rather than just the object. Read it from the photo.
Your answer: 1:51
